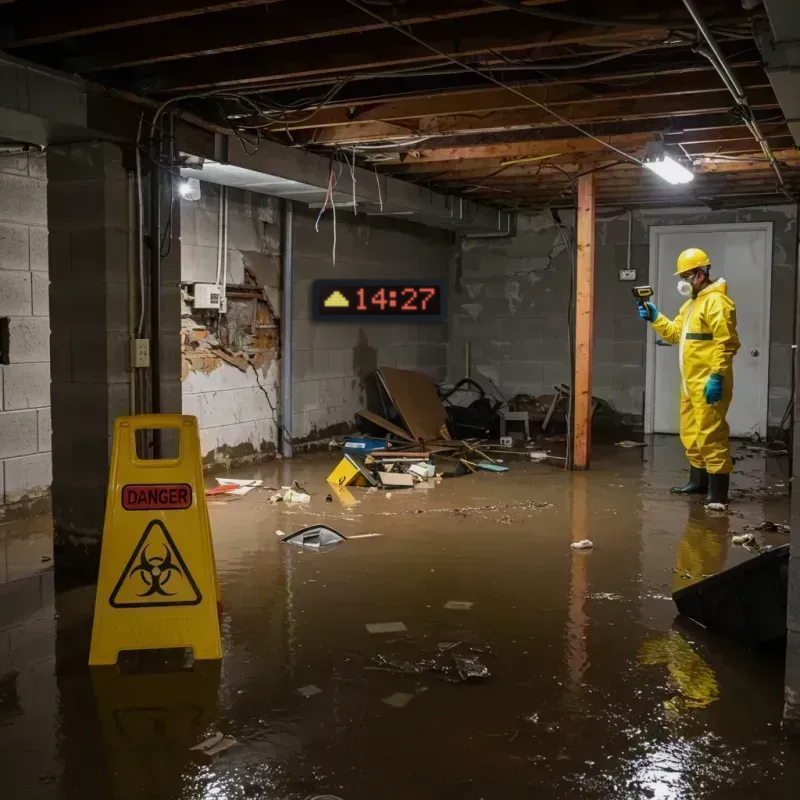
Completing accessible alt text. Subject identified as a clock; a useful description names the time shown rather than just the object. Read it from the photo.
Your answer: 14:27
